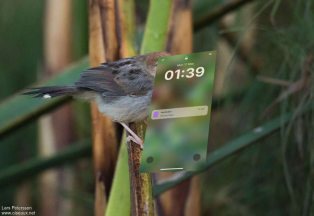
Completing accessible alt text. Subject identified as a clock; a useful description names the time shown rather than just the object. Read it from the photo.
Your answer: 1:39
